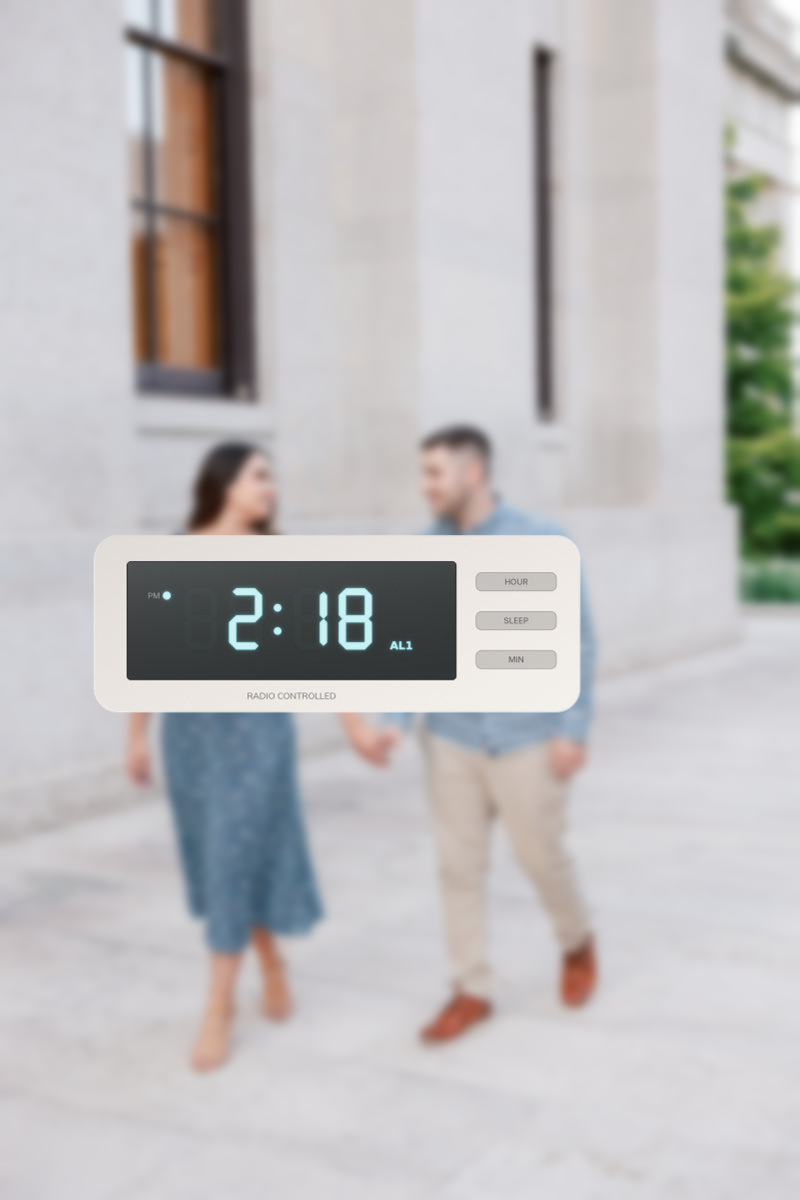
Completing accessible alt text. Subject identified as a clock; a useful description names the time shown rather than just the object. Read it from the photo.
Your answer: 2:18
